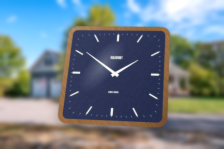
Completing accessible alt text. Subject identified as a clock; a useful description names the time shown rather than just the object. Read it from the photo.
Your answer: 1:51
